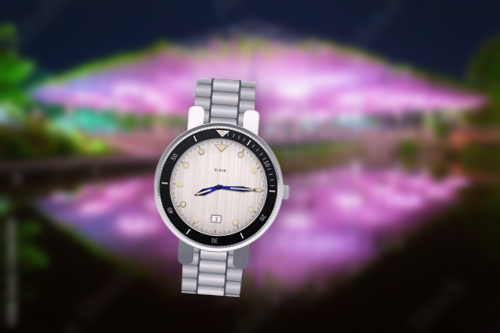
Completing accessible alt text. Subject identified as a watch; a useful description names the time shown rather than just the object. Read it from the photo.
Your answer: 8:15
